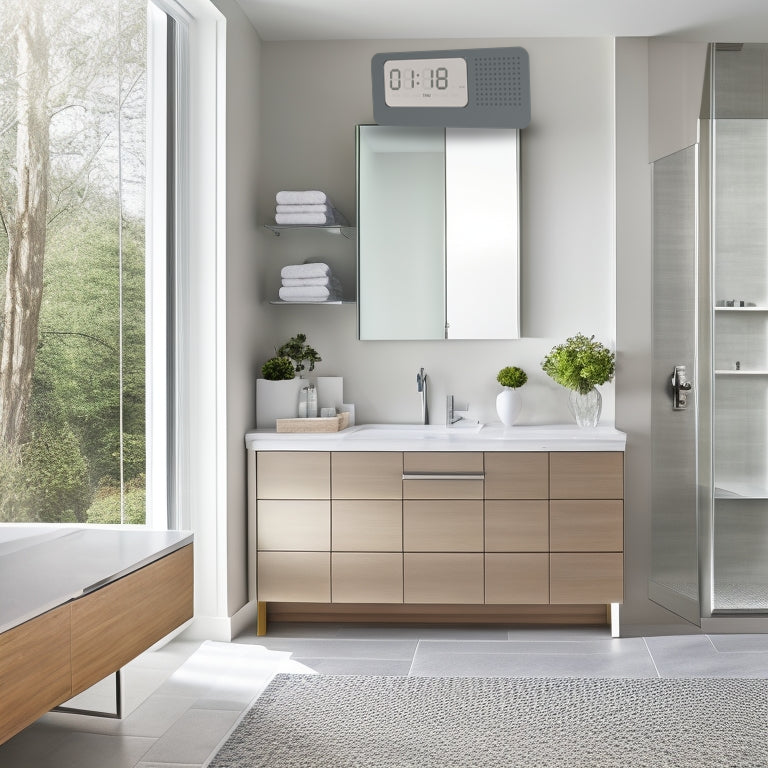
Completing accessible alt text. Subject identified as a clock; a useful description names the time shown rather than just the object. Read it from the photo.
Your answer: 1:18
